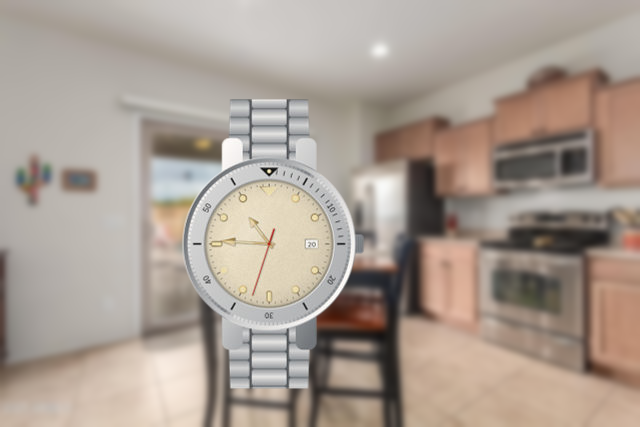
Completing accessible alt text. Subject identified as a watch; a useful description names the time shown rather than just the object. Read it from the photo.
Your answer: 10:45:33
